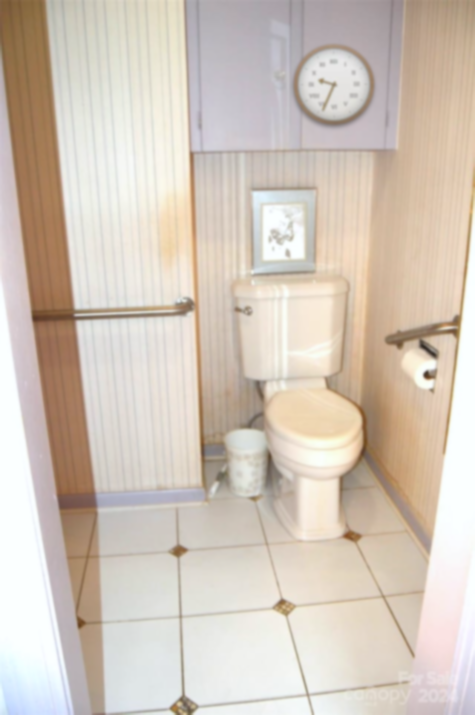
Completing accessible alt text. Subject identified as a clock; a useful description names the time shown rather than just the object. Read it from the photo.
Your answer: 9:34
